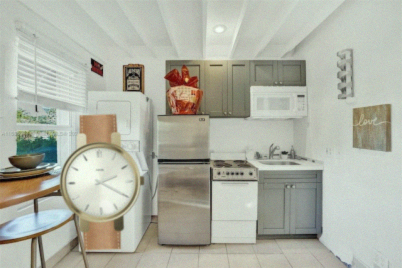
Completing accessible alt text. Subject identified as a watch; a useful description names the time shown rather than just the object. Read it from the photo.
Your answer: 2:20
